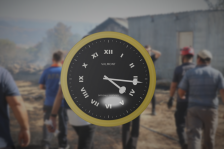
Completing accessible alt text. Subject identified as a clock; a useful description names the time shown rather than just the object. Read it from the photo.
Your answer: 4:16
